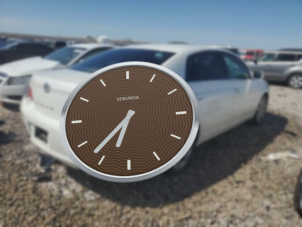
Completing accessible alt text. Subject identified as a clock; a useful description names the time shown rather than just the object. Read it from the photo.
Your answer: 6:37
